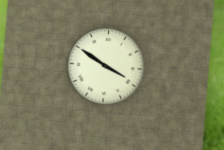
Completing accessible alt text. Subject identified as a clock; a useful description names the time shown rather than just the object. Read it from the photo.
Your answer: 3:50
